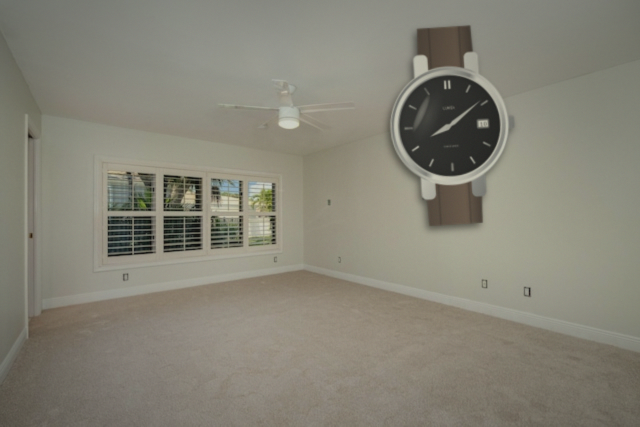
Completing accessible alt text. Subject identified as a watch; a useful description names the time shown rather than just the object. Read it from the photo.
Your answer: 8:09
